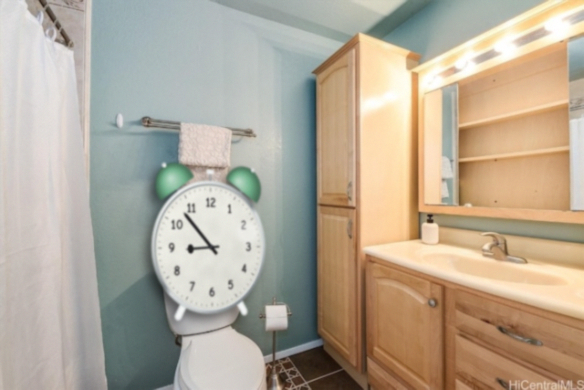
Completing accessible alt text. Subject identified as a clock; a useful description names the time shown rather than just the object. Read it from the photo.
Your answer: 8:53
